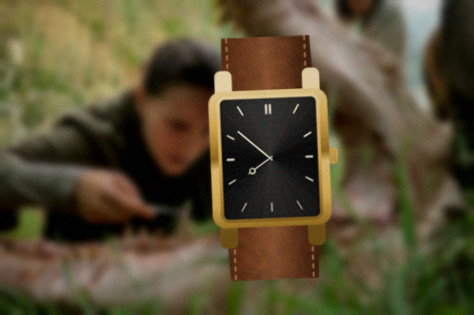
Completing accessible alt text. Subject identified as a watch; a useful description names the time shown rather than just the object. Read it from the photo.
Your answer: 7:52
